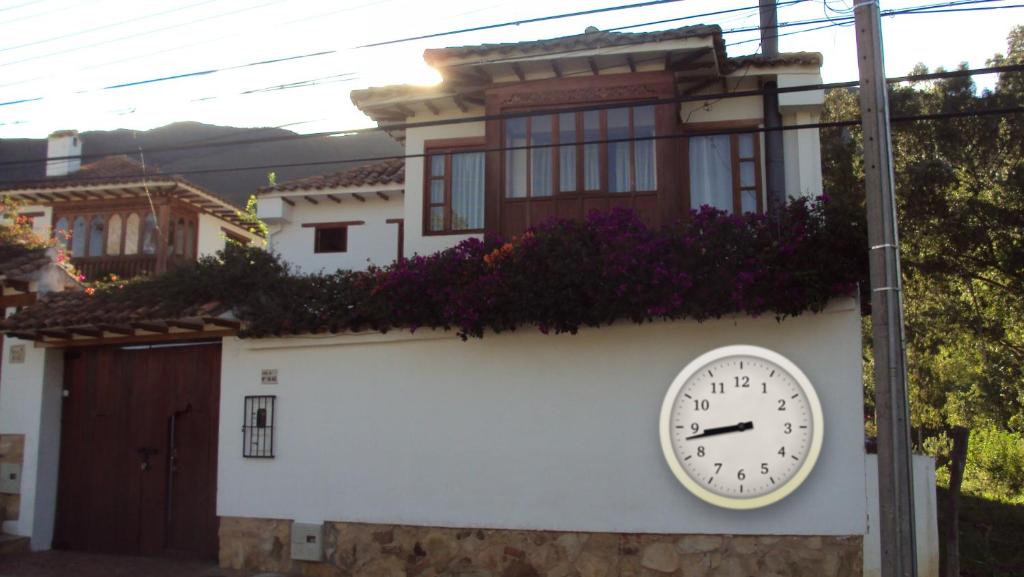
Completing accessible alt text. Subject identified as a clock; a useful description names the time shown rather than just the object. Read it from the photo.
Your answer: 8:43
